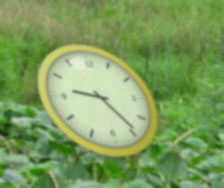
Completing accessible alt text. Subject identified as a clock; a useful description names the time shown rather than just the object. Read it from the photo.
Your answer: 9:24
